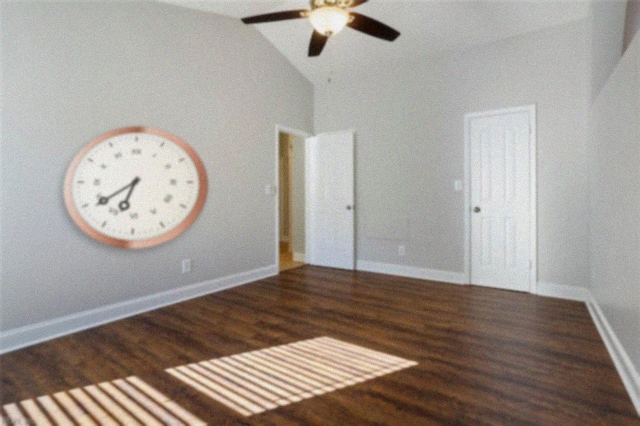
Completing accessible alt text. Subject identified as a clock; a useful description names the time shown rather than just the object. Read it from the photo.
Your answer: 6:39
